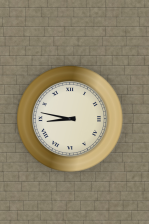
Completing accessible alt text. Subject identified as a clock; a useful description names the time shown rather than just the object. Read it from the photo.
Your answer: 8:47
